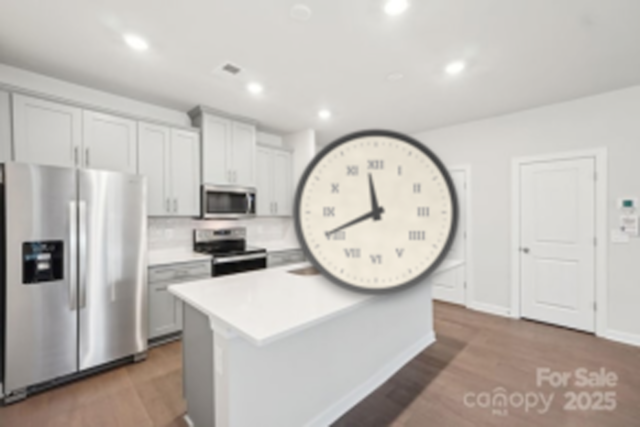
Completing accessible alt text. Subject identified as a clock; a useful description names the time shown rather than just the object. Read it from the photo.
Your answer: 11:41
